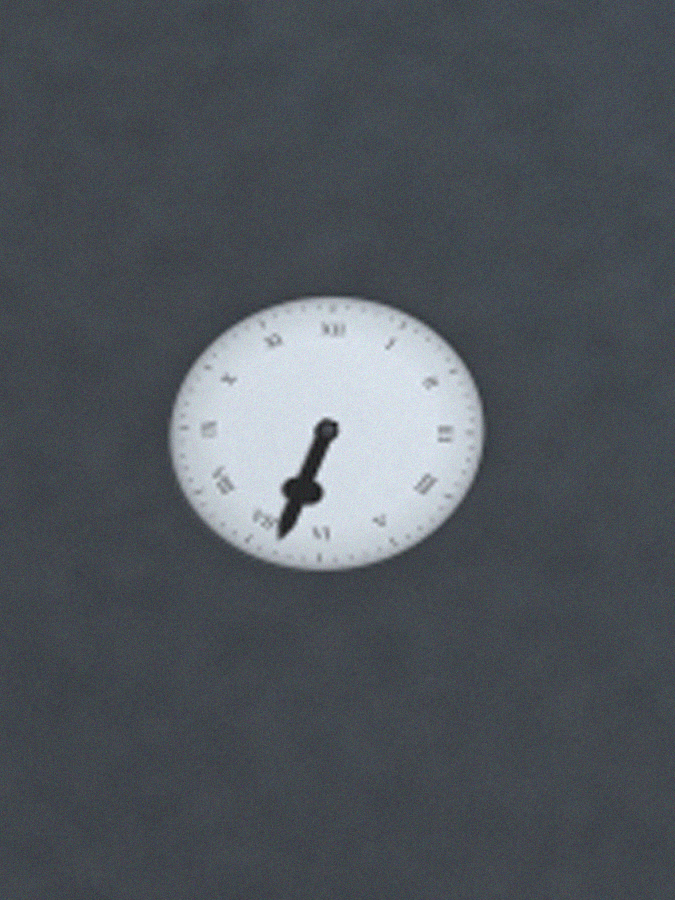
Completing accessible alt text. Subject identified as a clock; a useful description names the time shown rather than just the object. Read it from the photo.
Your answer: 6:33
